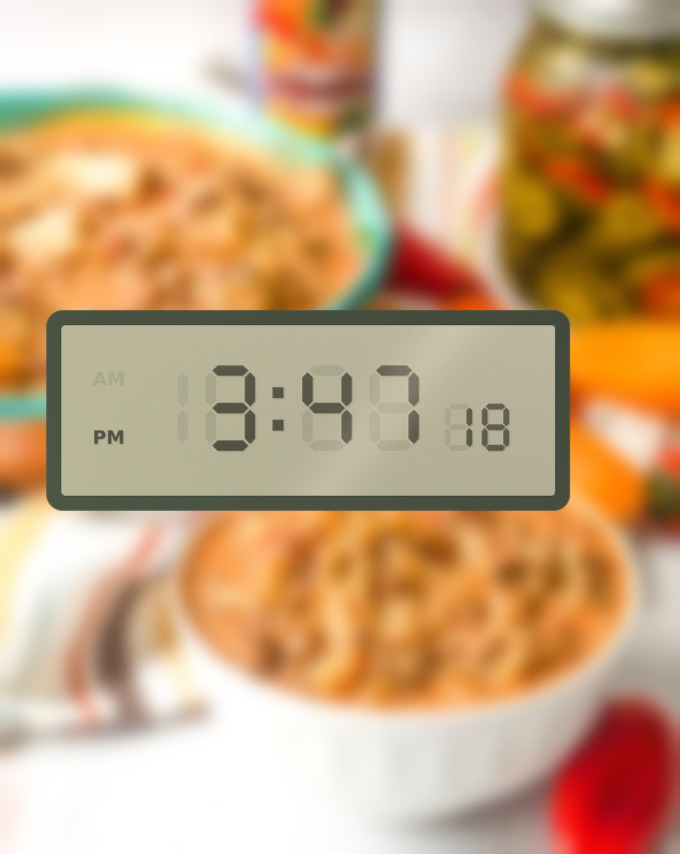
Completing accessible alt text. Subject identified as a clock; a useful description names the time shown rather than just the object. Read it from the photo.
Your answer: 3:47:18
